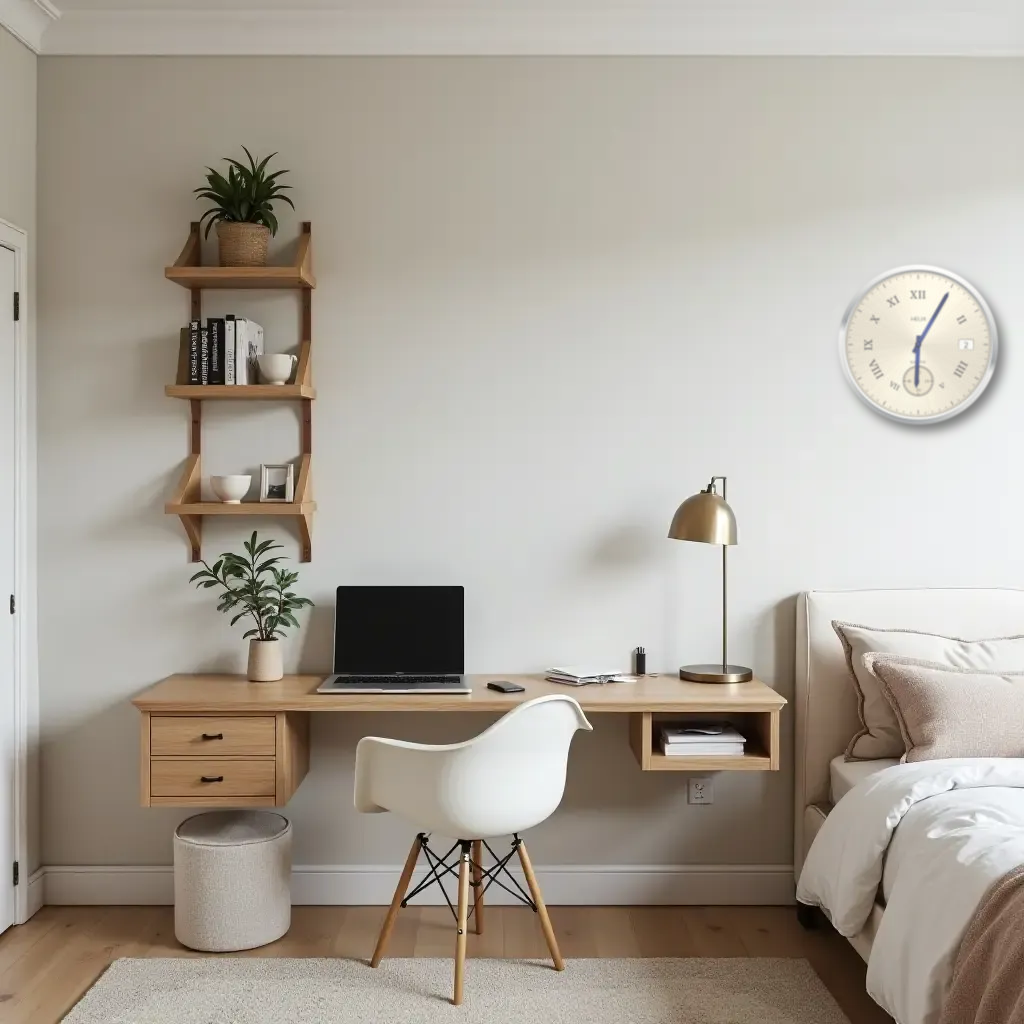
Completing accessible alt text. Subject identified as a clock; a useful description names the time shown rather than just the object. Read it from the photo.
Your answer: 6:05
